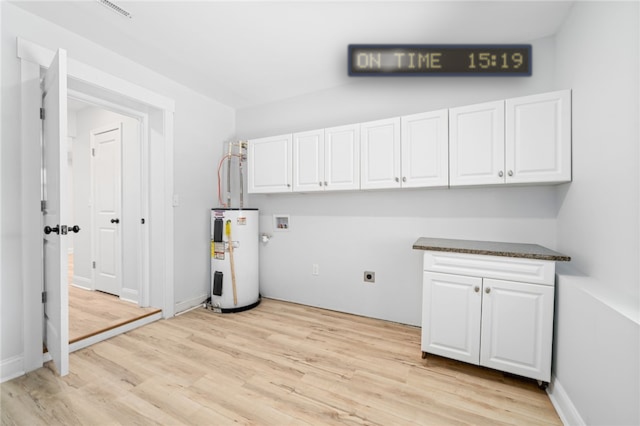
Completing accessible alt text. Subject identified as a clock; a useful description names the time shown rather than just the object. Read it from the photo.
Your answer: 15:19
